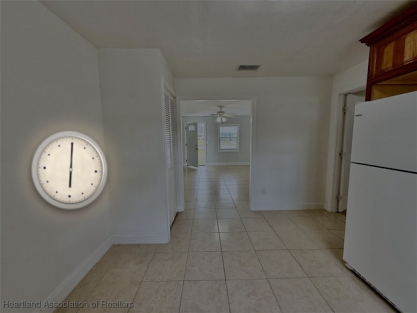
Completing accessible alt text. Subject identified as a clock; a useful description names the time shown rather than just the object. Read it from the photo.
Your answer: 6:00
